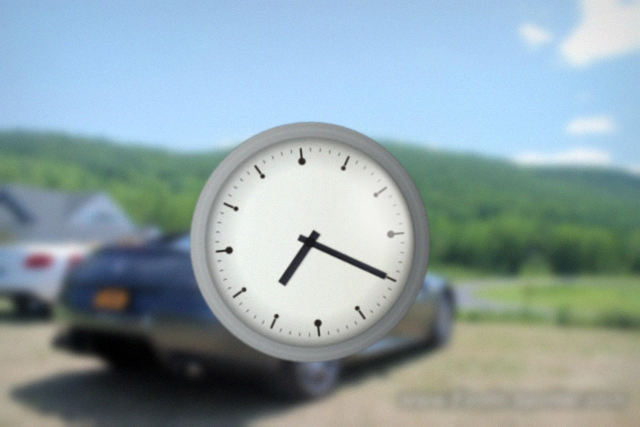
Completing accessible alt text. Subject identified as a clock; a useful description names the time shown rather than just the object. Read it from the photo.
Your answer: 7:20
